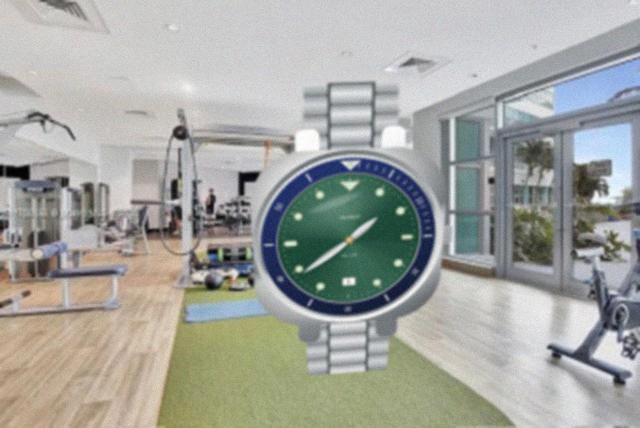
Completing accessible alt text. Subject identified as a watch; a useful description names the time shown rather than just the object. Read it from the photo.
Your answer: 1:39
